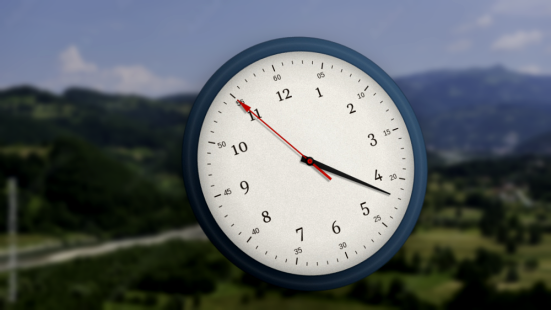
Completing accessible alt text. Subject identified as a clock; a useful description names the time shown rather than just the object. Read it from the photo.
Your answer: 4:21:55
